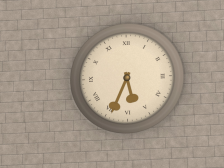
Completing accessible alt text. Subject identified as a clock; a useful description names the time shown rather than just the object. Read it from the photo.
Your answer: 5:34
